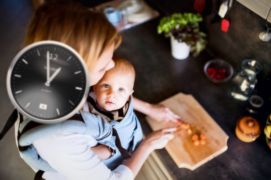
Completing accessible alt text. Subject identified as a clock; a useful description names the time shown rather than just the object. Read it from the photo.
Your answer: 12:58
